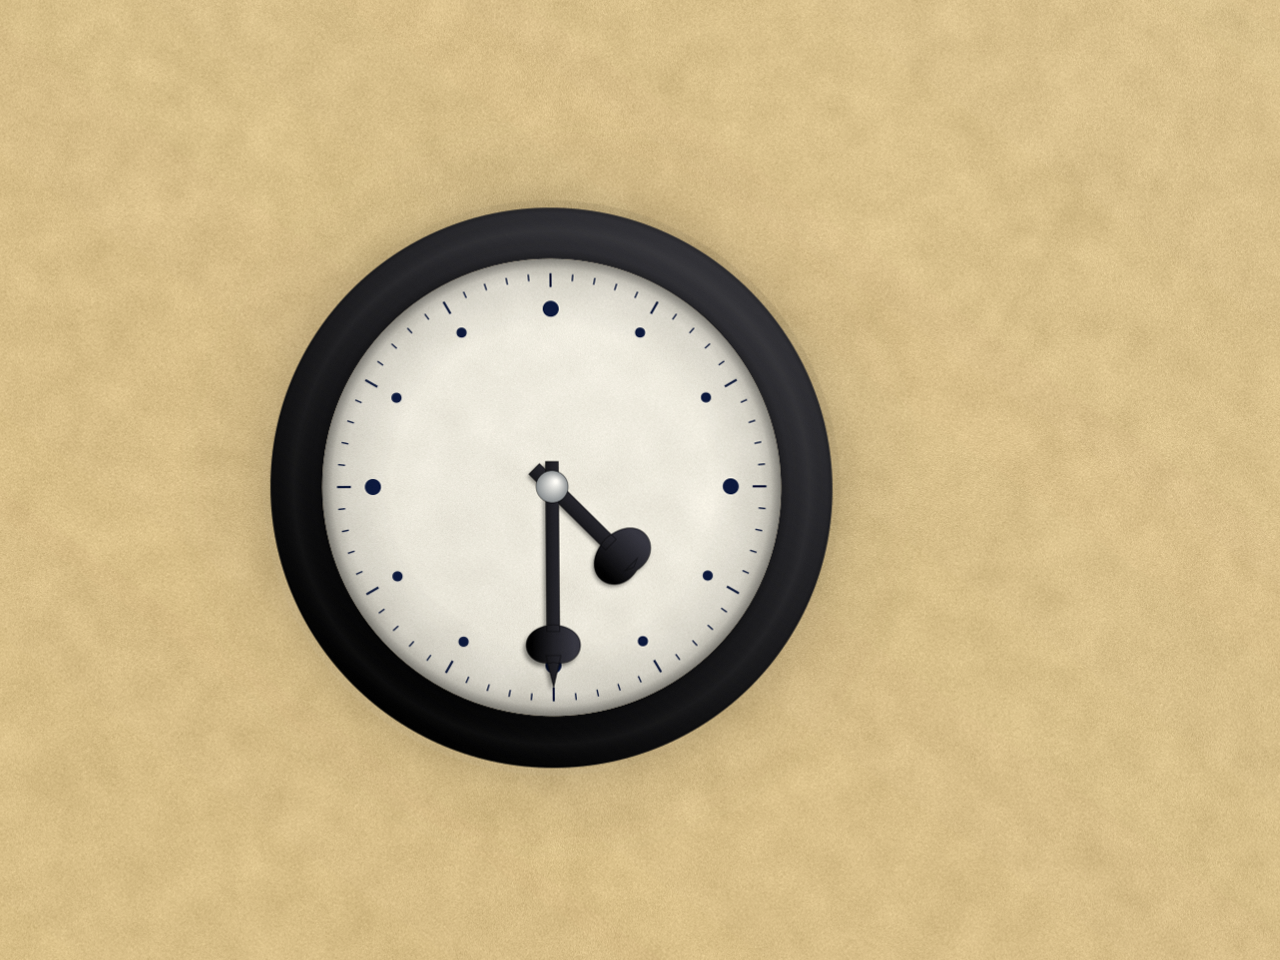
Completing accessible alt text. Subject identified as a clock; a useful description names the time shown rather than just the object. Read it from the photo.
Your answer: 4:30
